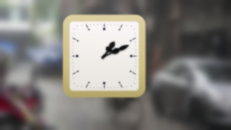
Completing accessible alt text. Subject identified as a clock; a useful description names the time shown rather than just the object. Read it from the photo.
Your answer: 1:11
